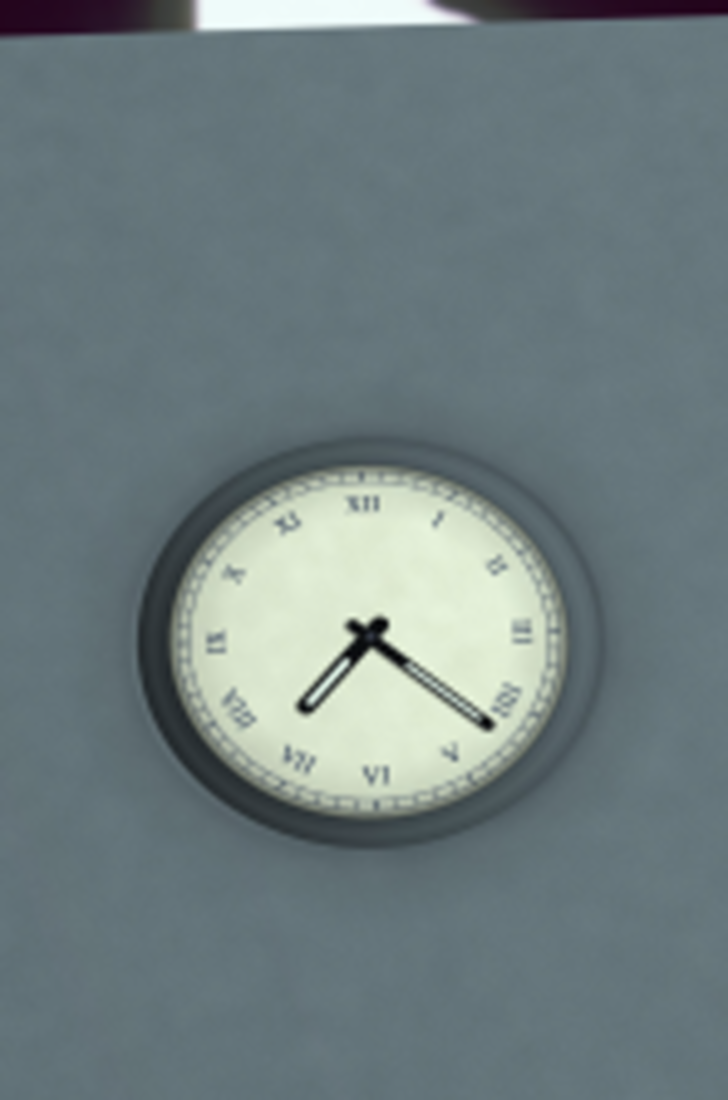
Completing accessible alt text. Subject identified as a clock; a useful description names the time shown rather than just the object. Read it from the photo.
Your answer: 7:22
